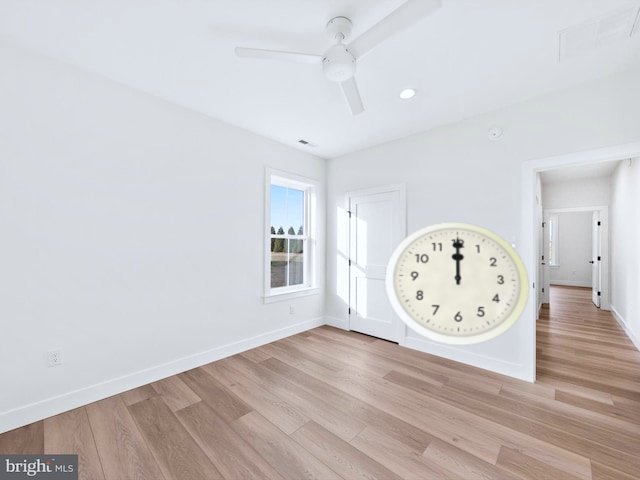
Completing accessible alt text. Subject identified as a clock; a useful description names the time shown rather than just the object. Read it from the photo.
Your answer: 12:00
